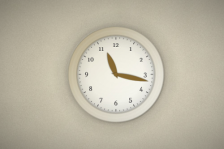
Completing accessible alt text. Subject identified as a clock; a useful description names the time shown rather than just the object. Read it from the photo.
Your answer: 11:17
